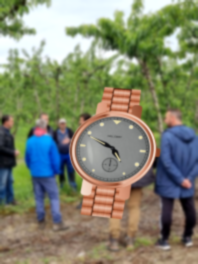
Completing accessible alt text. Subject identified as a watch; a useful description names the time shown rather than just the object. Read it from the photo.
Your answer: 4:49
